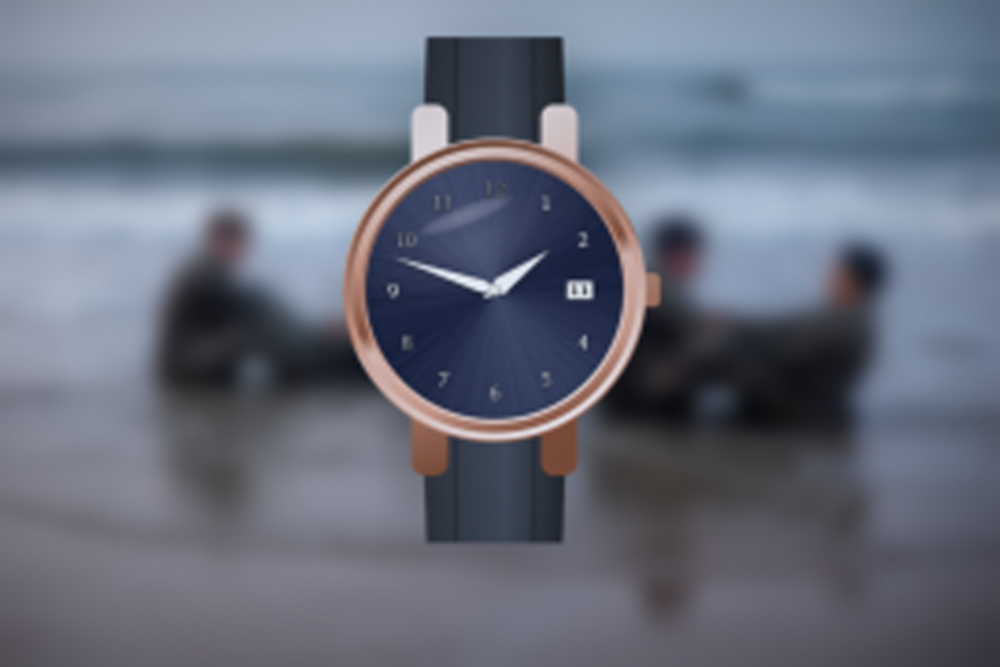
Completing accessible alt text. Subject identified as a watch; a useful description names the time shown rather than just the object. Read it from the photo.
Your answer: 1:48
